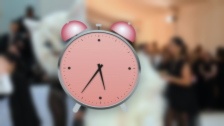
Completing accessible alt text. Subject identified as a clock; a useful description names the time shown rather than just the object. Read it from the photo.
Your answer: 5:36
